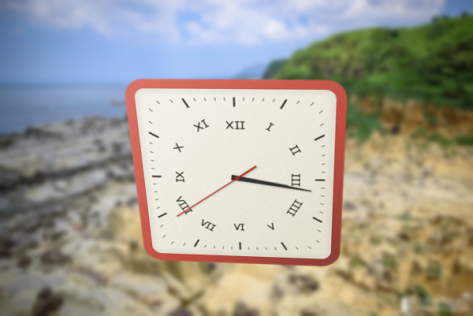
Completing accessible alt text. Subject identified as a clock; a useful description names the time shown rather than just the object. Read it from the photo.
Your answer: 3:16:39
